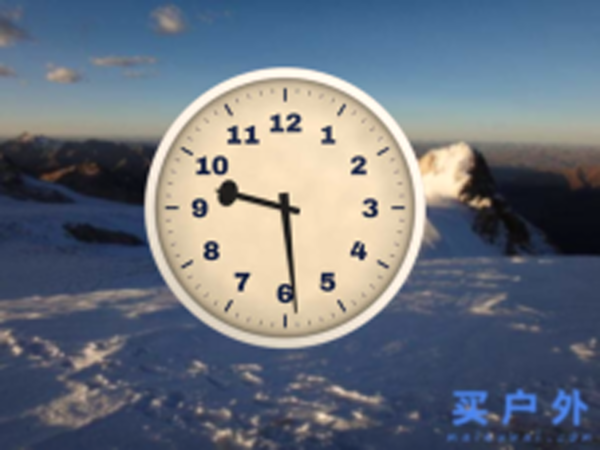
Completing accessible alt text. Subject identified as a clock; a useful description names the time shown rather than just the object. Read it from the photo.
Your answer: 9:29
